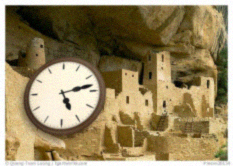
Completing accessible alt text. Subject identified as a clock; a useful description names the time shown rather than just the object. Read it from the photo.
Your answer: 5:13
